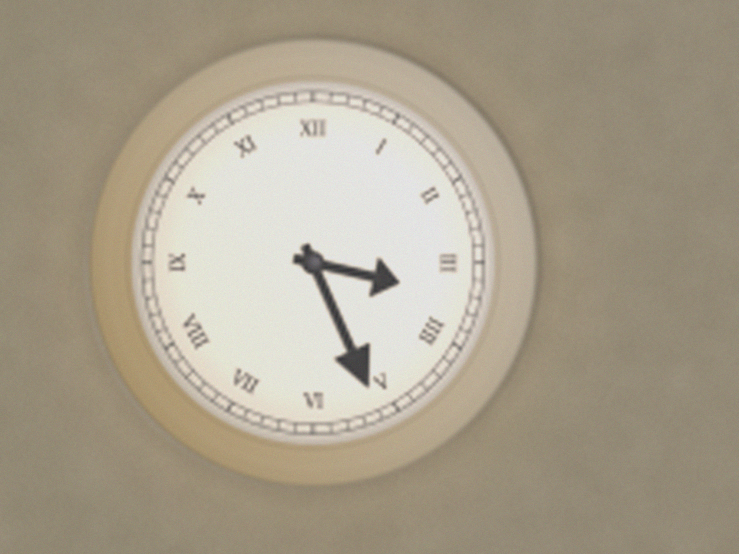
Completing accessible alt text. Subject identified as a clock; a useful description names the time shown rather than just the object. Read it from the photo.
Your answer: 3:26
